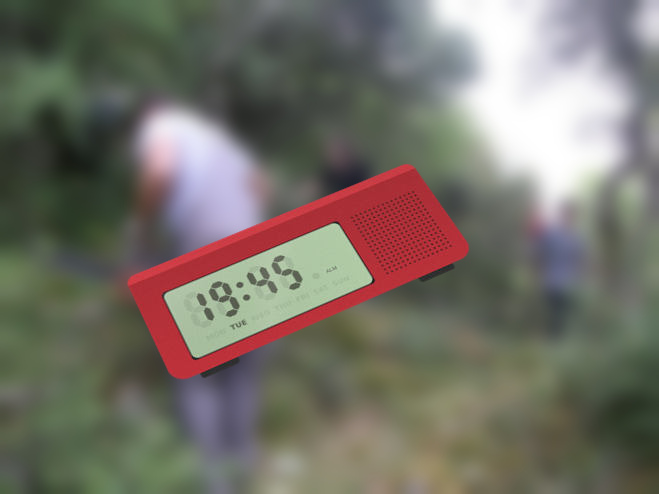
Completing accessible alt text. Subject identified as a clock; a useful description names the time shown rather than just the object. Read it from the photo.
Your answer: 19:45
